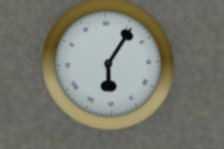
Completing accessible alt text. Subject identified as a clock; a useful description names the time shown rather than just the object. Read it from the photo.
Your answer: 6:06
